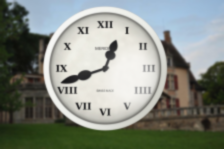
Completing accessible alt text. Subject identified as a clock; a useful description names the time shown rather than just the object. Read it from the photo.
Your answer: 12:42
